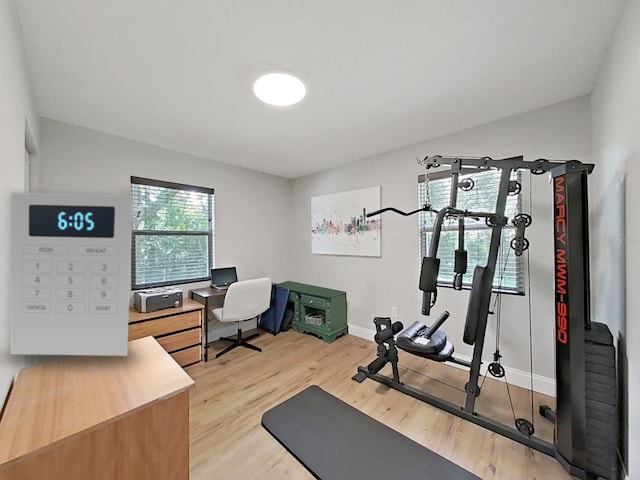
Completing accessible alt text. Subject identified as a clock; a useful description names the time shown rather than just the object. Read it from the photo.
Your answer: 6:05
